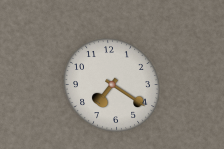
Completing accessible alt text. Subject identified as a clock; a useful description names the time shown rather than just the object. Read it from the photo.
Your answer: 7:21
